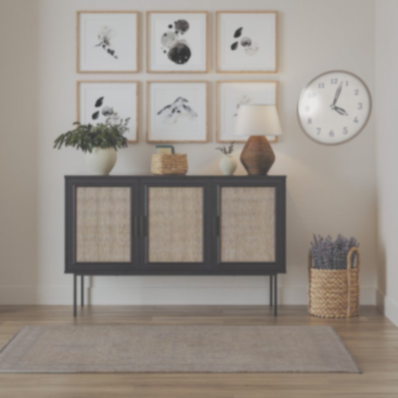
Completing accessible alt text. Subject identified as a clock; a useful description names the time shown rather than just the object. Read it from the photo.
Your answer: 4:03
